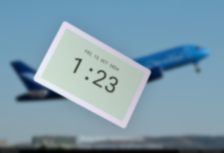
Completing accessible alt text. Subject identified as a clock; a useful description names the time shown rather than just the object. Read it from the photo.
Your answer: 1:23
